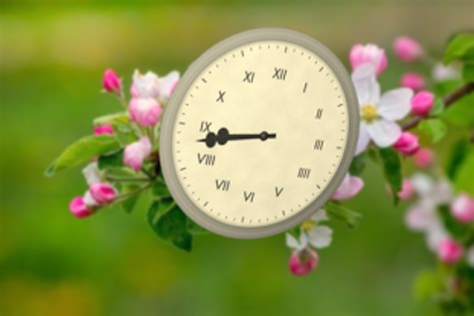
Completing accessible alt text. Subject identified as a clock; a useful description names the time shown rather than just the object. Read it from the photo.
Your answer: 8:43
